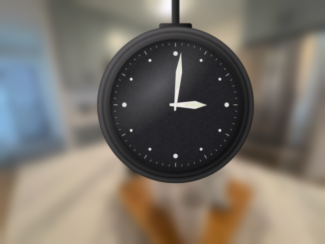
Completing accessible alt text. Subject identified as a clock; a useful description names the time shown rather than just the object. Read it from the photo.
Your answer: 3:01
